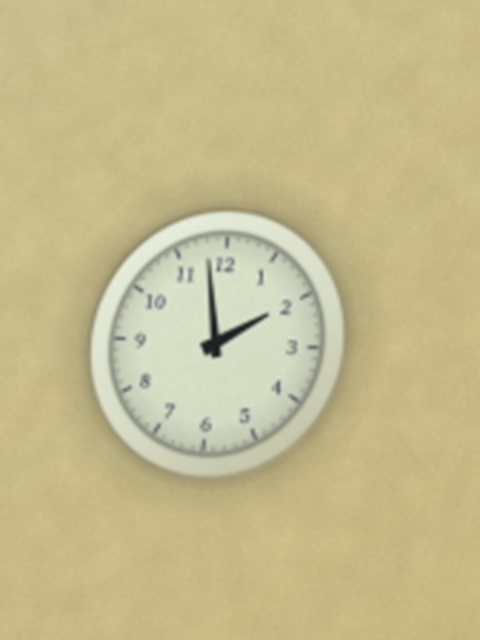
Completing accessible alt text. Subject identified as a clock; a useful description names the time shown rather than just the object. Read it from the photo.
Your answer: 1:58
